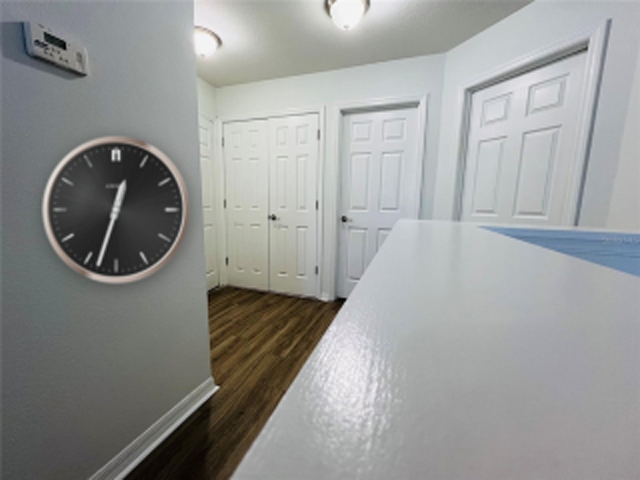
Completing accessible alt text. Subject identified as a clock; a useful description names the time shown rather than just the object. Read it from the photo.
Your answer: 12:33
